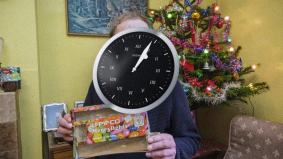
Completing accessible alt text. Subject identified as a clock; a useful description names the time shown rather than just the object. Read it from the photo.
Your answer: 1:04
